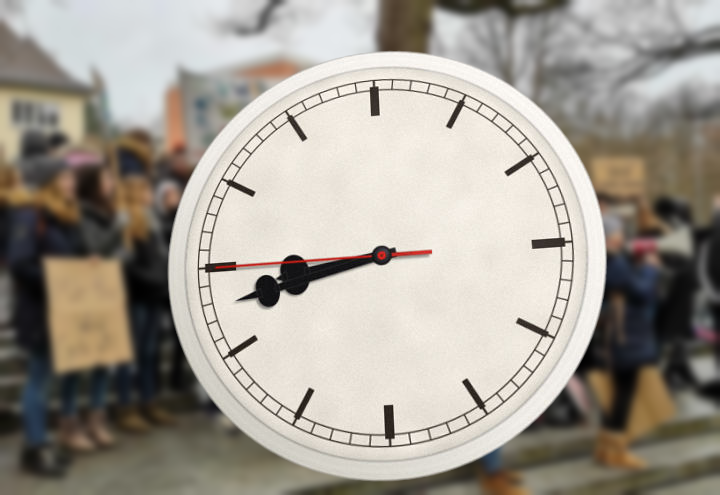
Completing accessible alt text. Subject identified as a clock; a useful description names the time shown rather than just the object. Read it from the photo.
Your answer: 8:42:45
